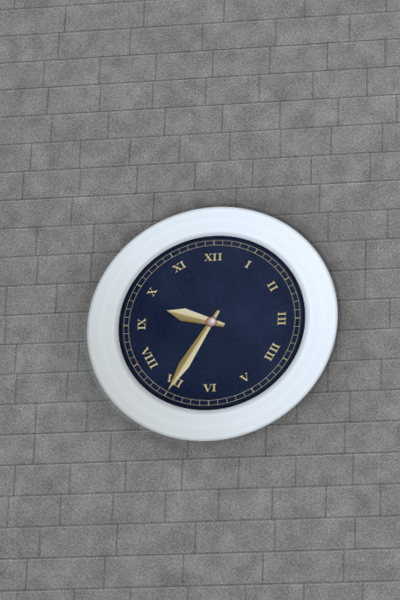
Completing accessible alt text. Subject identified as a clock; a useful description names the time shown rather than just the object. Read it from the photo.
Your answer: 9:35
